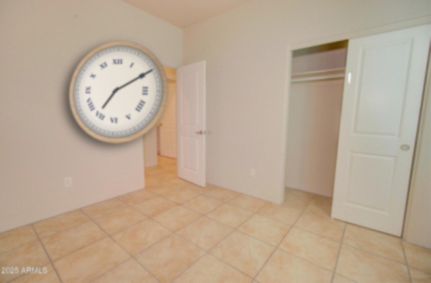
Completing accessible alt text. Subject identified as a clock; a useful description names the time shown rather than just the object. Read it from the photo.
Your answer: 7:10
